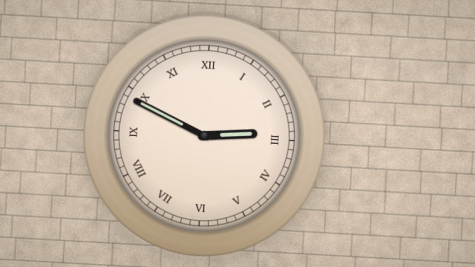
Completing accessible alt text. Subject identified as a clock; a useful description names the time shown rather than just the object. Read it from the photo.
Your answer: 2:49
